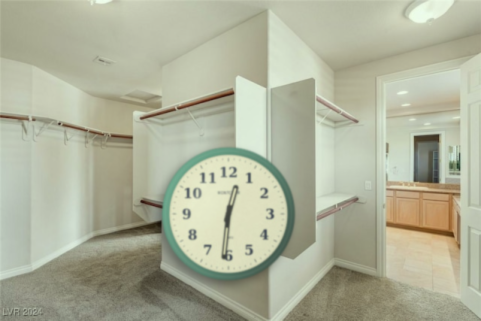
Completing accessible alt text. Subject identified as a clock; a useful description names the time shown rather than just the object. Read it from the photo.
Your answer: 12:31
